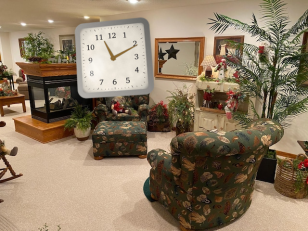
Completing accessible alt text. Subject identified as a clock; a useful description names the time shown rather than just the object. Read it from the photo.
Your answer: 11:11
